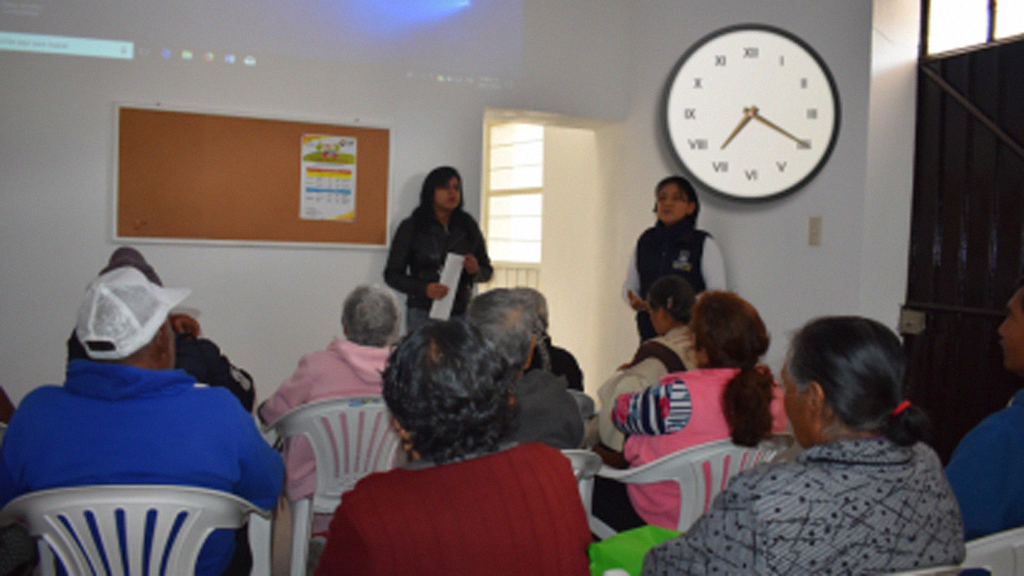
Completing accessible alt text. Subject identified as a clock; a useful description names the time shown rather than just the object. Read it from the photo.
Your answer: 7:20
